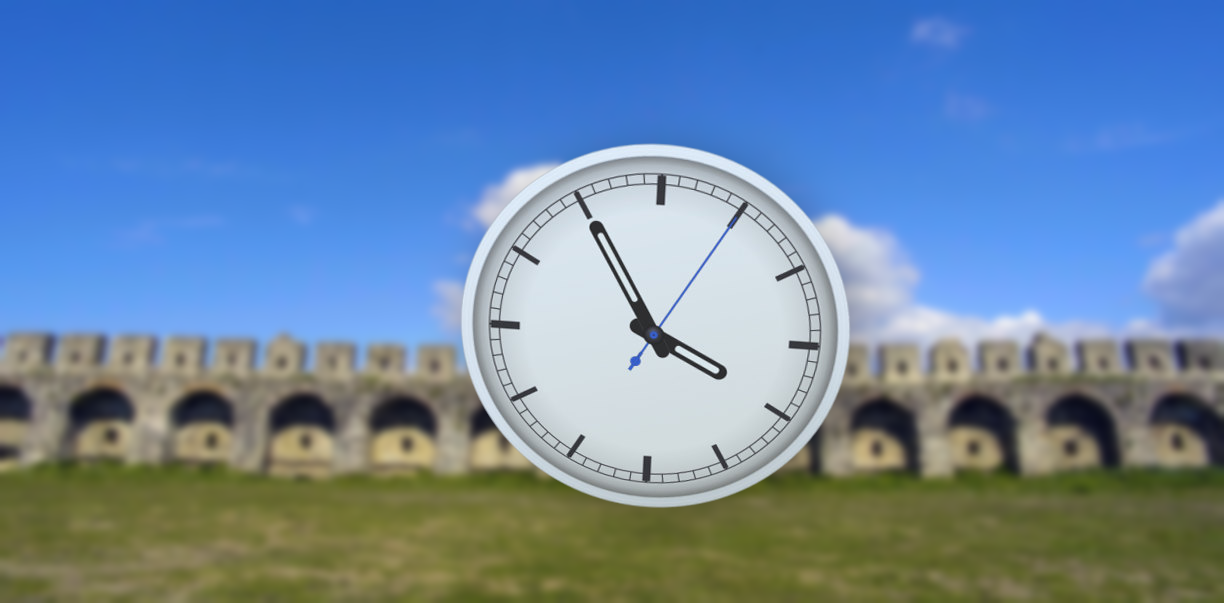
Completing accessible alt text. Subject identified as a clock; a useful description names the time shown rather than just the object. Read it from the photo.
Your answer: 3:55:05
